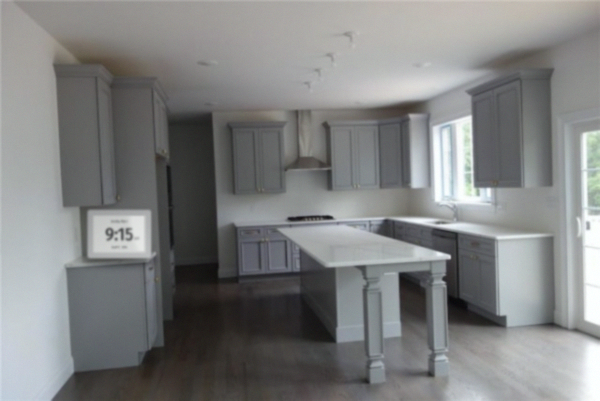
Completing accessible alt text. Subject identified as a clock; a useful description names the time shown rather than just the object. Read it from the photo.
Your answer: 9:15
